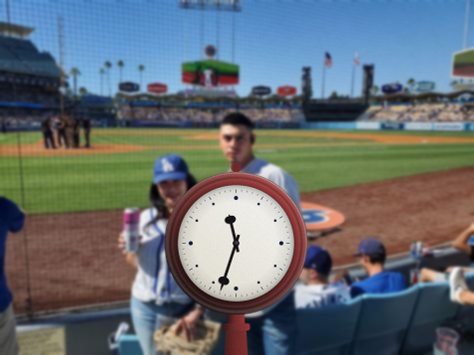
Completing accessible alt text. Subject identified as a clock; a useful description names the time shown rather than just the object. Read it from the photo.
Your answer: 11:33
